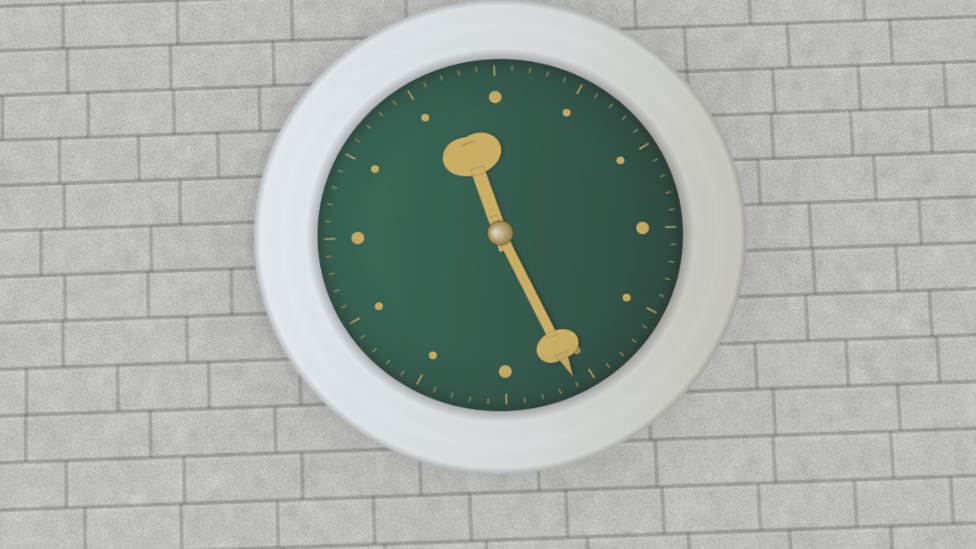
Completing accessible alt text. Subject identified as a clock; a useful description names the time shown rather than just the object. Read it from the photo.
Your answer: 11:26
